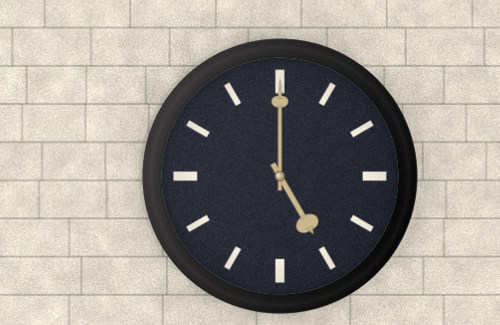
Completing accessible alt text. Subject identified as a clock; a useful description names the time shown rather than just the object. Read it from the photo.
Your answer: 5:00
